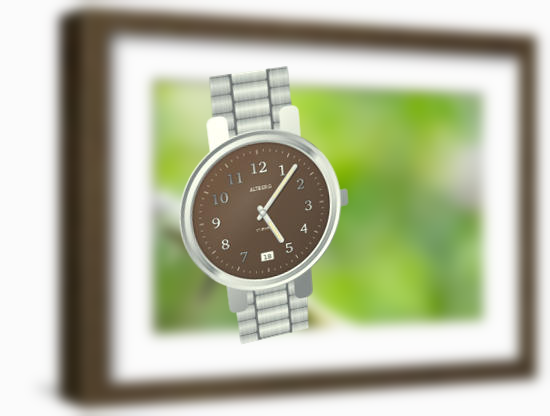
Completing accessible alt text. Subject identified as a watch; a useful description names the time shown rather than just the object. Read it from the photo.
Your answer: 5:07
